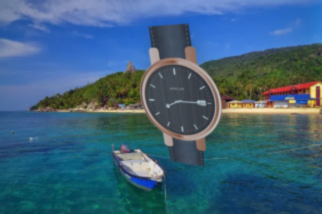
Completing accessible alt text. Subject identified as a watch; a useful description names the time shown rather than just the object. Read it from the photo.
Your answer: 8:15
